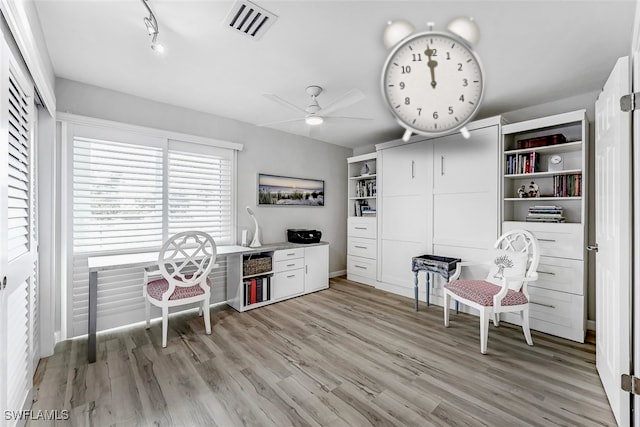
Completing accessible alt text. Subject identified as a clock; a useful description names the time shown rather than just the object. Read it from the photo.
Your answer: 11:59
